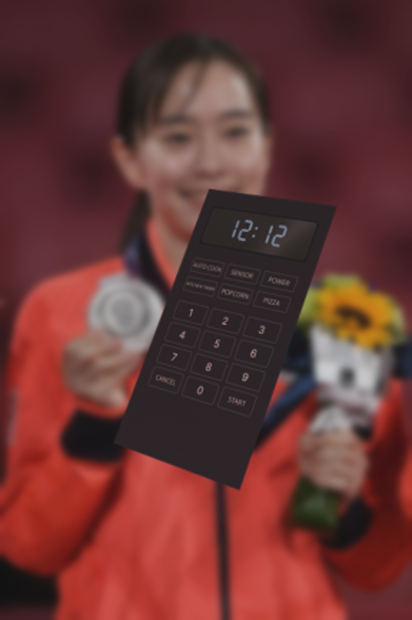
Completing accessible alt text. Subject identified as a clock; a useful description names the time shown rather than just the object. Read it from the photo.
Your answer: 12:12
